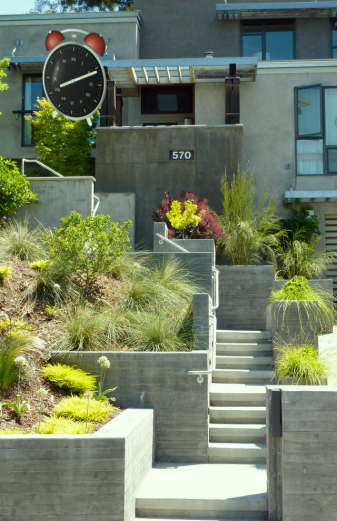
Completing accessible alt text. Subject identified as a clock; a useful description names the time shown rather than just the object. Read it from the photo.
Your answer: 8:11
